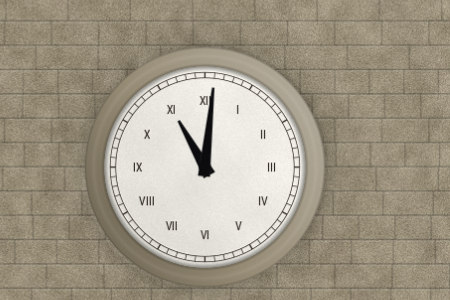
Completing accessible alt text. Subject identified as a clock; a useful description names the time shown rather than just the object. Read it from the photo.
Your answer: 11:01
